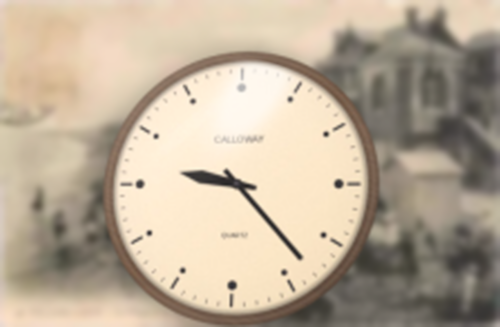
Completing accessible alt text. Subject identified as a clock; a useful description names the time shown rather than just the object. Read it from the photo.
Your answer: 9:23
